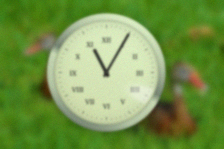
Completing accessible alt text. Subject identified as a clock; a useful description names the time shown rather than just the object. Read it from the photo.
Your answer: 11:05
